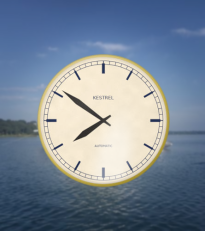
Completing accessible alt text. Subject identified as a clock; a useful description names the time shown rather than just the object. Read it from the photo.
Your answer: 7:51
